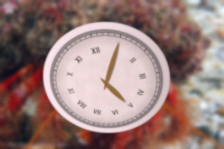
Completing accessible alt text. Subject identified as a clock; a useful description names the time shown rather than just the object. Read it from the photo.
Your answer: 5:05
